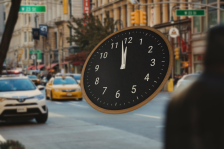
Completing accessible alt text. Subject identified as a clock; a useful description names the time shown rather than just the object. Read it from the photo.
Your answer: 11:58
